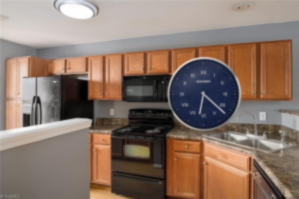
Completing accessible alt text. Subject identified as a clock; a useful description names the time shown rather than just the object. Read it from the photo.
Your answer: 6:22
